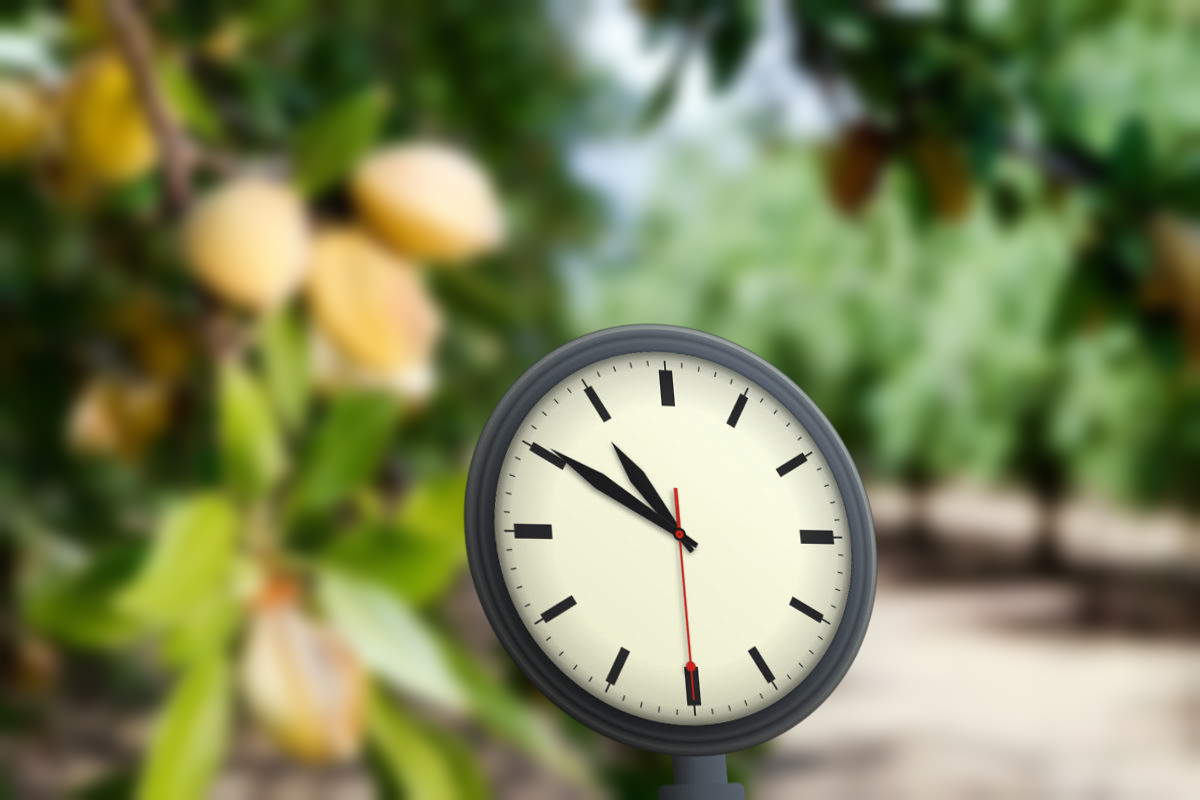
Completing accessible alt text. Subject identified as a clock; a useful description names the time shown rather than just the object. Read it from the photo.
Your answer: 10:50:30
